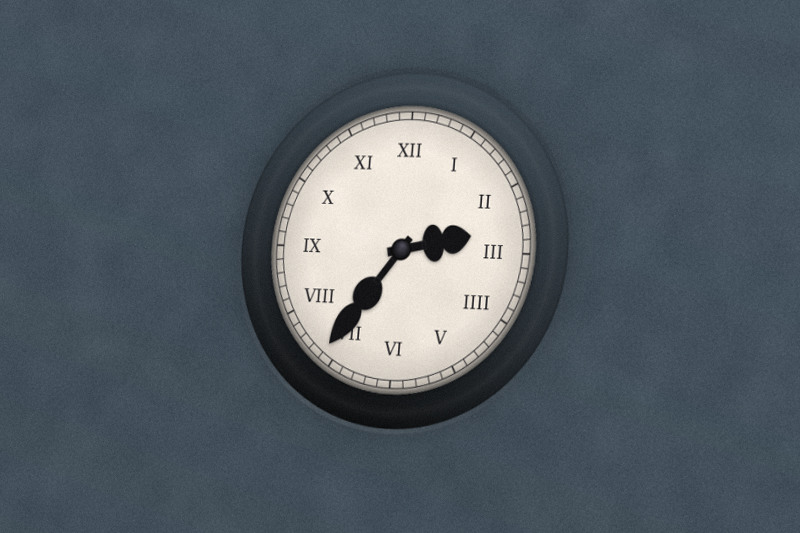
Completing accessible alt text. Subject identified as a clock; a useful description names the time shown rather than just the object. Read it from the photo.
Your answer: 2:36
